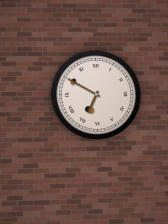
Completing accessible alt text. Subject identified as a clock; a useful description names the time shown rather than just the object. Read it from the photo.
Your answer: 6:50
